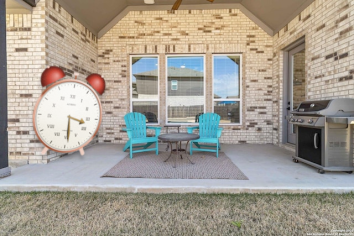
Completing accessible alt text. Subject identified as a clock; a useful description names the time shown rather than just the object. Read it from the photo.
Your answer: 3:29
